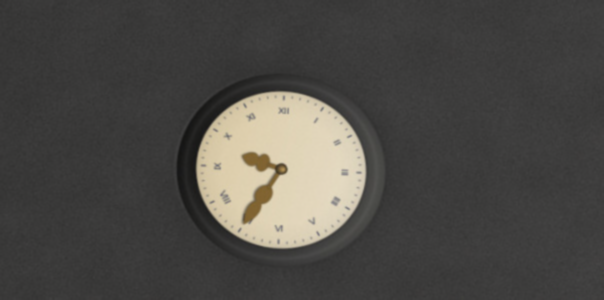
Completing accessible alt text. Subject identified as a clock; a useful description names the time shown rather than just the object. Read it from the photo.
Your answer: 9:35
